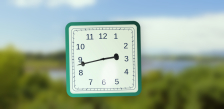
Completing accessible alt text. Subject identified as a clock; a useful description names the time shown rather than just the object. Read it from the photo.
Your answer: 2:43
